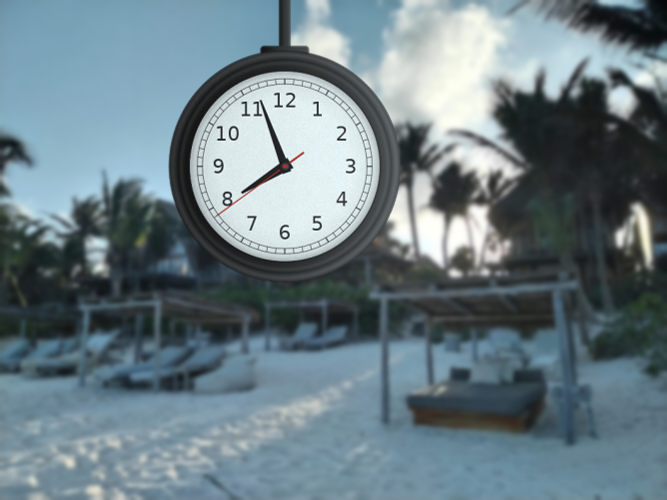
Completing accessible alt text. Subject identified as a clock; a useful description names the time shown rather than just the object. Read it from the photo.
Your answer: 7:56:39
